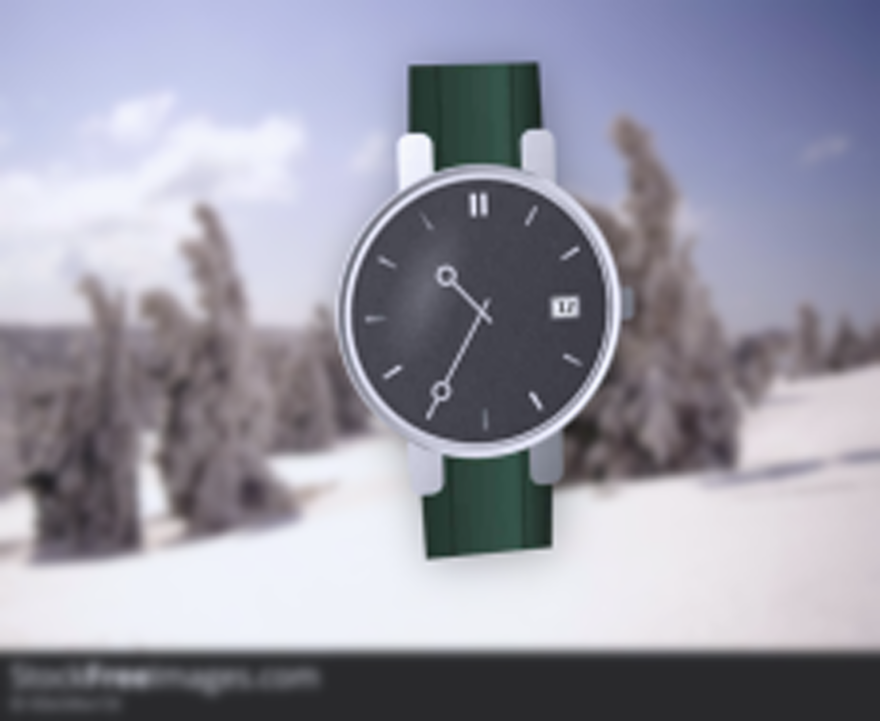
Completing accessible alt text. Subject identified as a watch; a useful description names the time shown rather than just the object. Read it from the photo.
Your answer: 10:35
